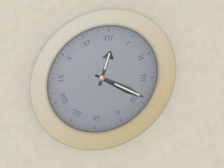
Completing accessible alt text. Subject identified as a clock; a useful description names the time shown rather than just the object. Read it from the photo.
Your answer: 12:19
